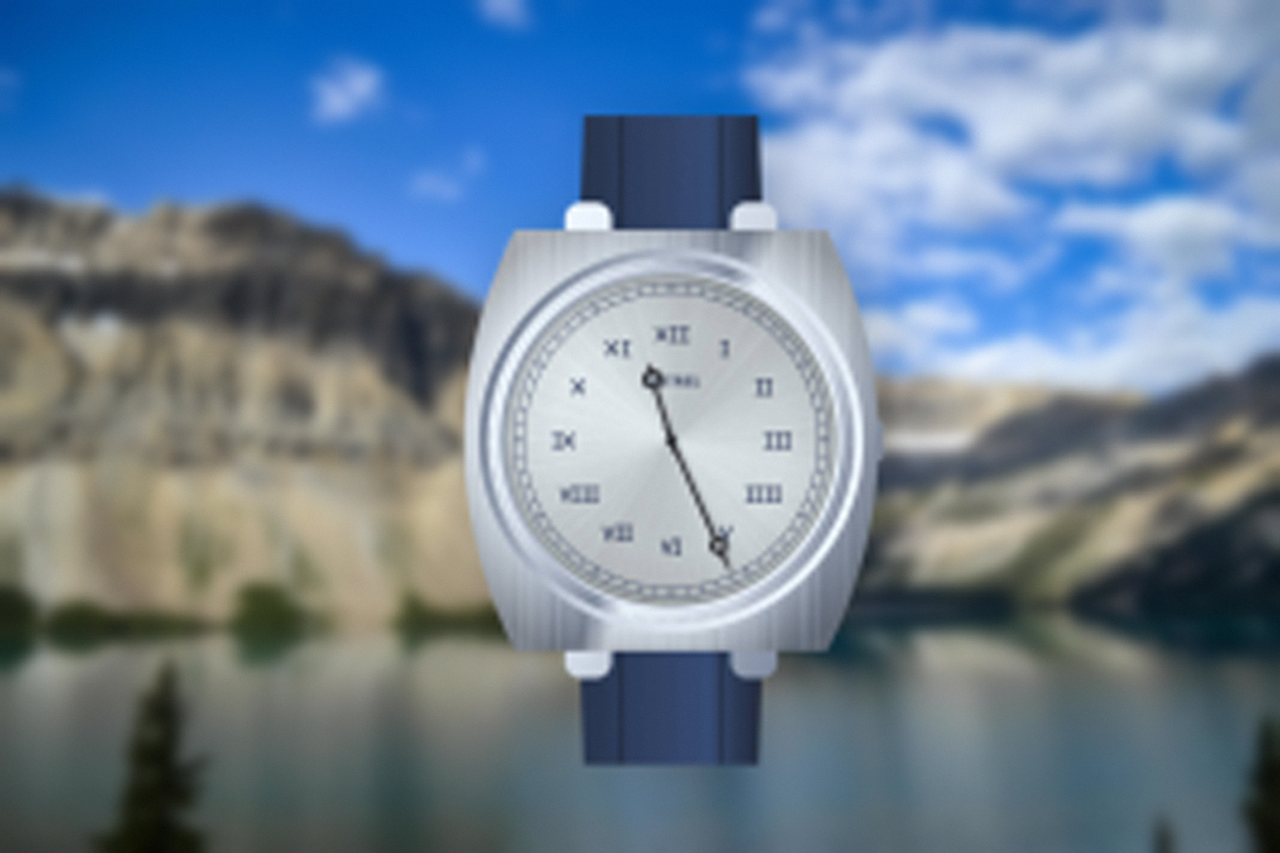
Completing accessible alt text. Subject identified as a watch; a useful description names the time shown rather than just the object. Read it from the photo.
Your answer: 11:26
